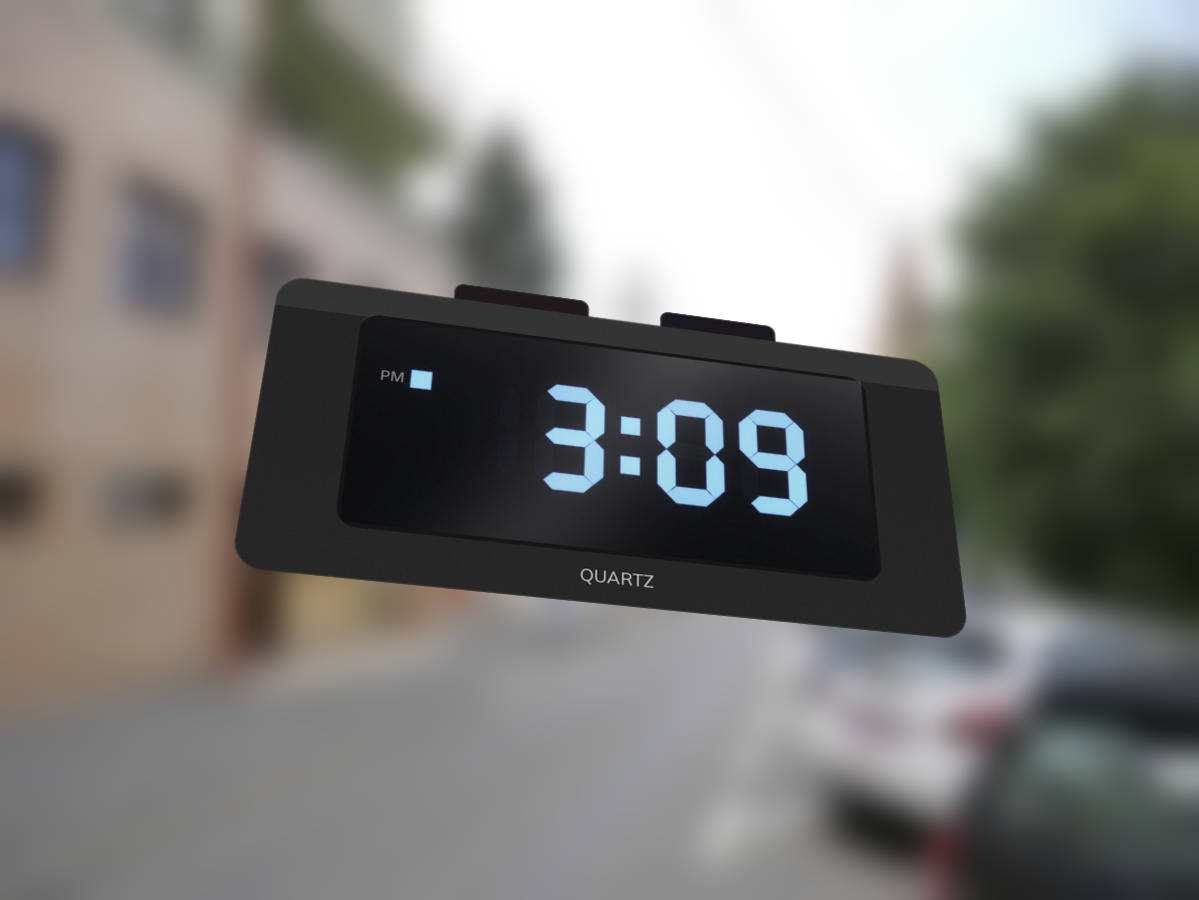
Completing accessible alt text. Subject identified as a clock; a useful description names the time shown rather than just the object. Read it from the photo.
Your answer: 3:09
